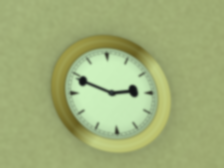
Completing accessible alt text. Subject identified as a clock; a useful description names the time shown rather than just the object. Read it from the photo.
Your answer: 2:49
